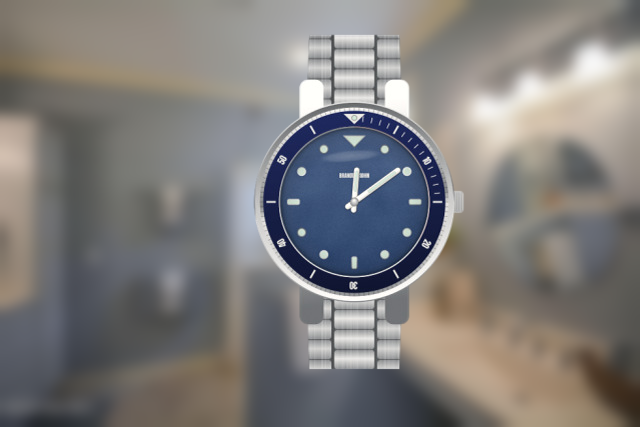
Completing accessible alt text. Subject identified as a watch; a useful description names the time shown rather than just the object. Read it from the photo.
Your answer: 12:09
